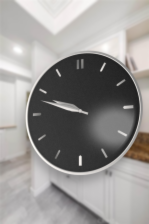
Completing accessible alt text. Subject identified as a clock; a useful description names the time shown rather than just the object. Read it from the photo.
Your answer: 9:48
